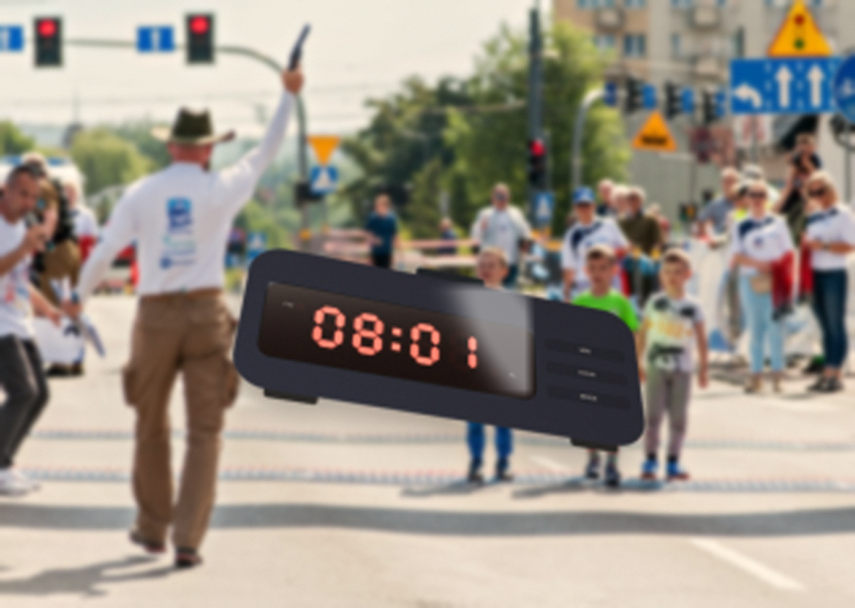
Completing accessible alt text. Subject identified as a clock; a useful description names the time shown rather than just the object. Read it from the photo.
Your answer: 8:01
